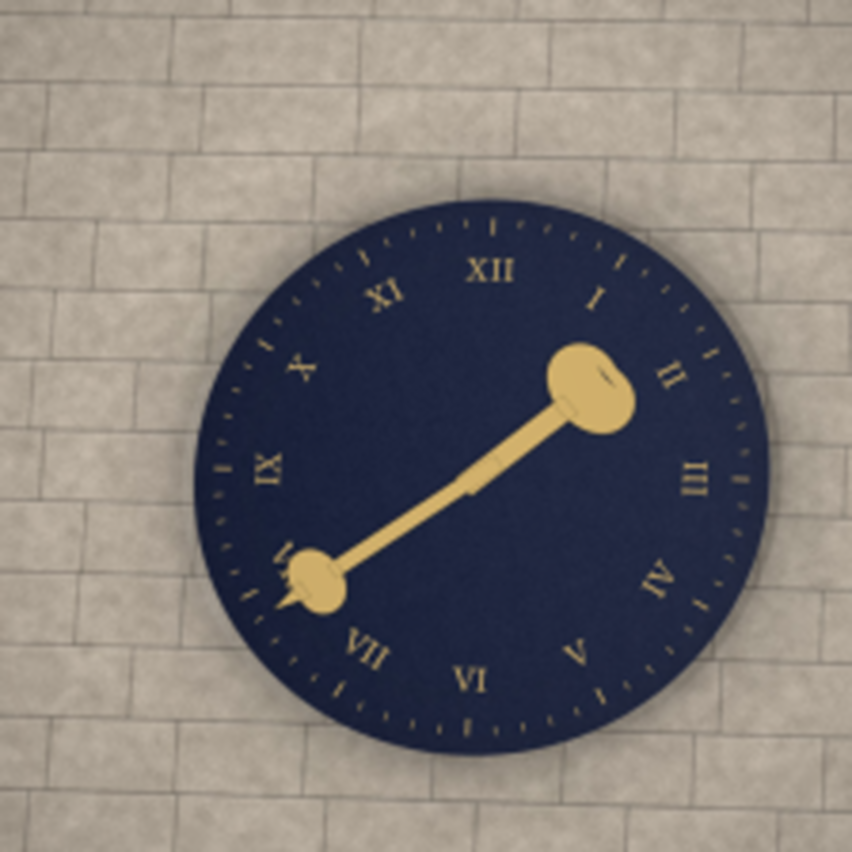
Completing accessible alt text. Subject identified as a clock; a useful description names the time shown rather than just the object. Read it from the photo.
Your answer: 1:39
